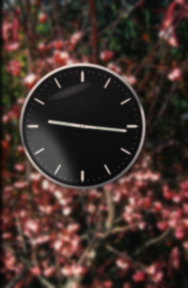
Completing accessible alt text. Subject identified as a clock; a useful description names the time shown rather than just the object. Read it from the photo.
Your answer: 9:16
